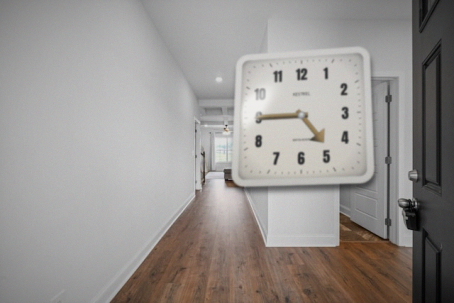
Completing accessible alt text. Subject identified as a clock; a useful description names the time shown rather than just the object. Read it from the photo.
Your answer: 4:45
